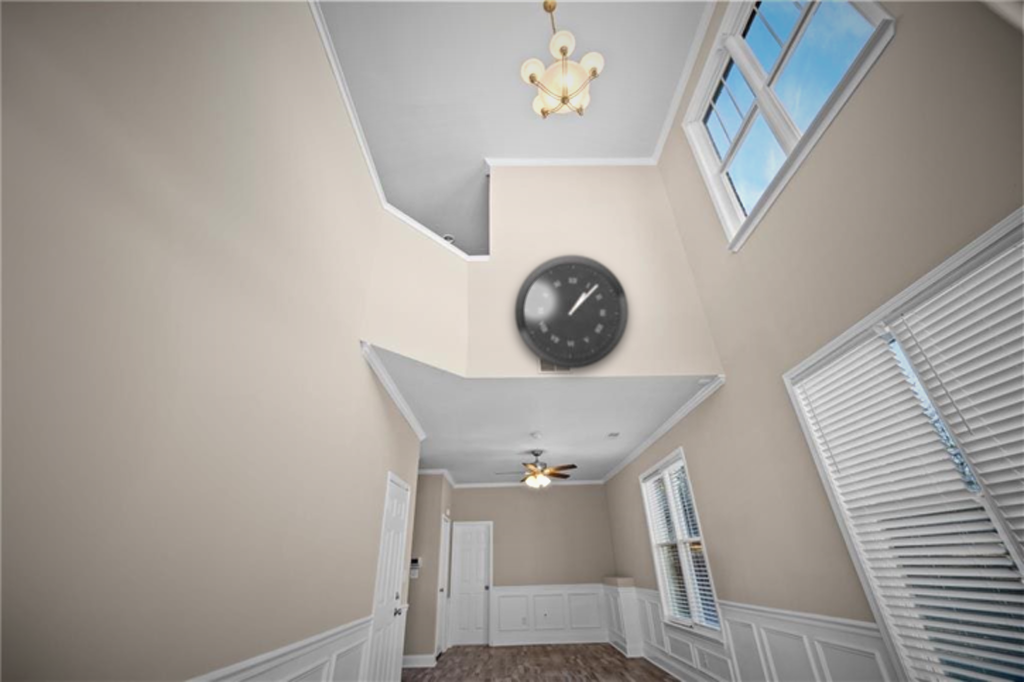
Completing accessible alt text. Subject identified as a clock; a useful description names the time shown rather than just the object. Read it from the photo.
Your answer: 1:07
